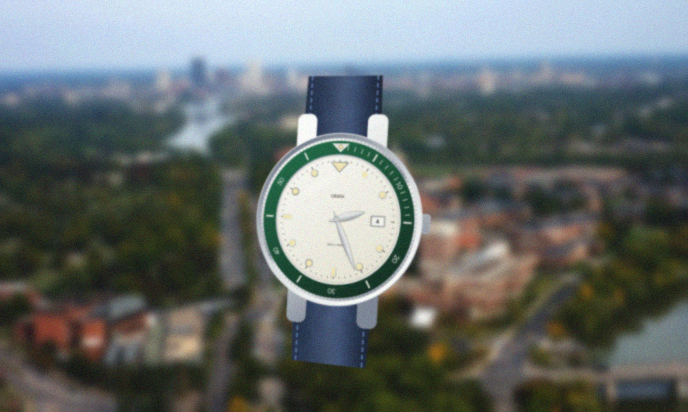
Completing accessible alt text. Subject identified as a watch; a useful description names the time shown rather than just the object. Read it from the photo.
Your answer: 2:26
